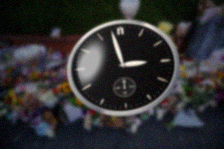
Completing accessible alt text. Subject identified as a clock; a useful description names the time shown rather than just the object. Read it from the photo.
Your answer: 2:58
